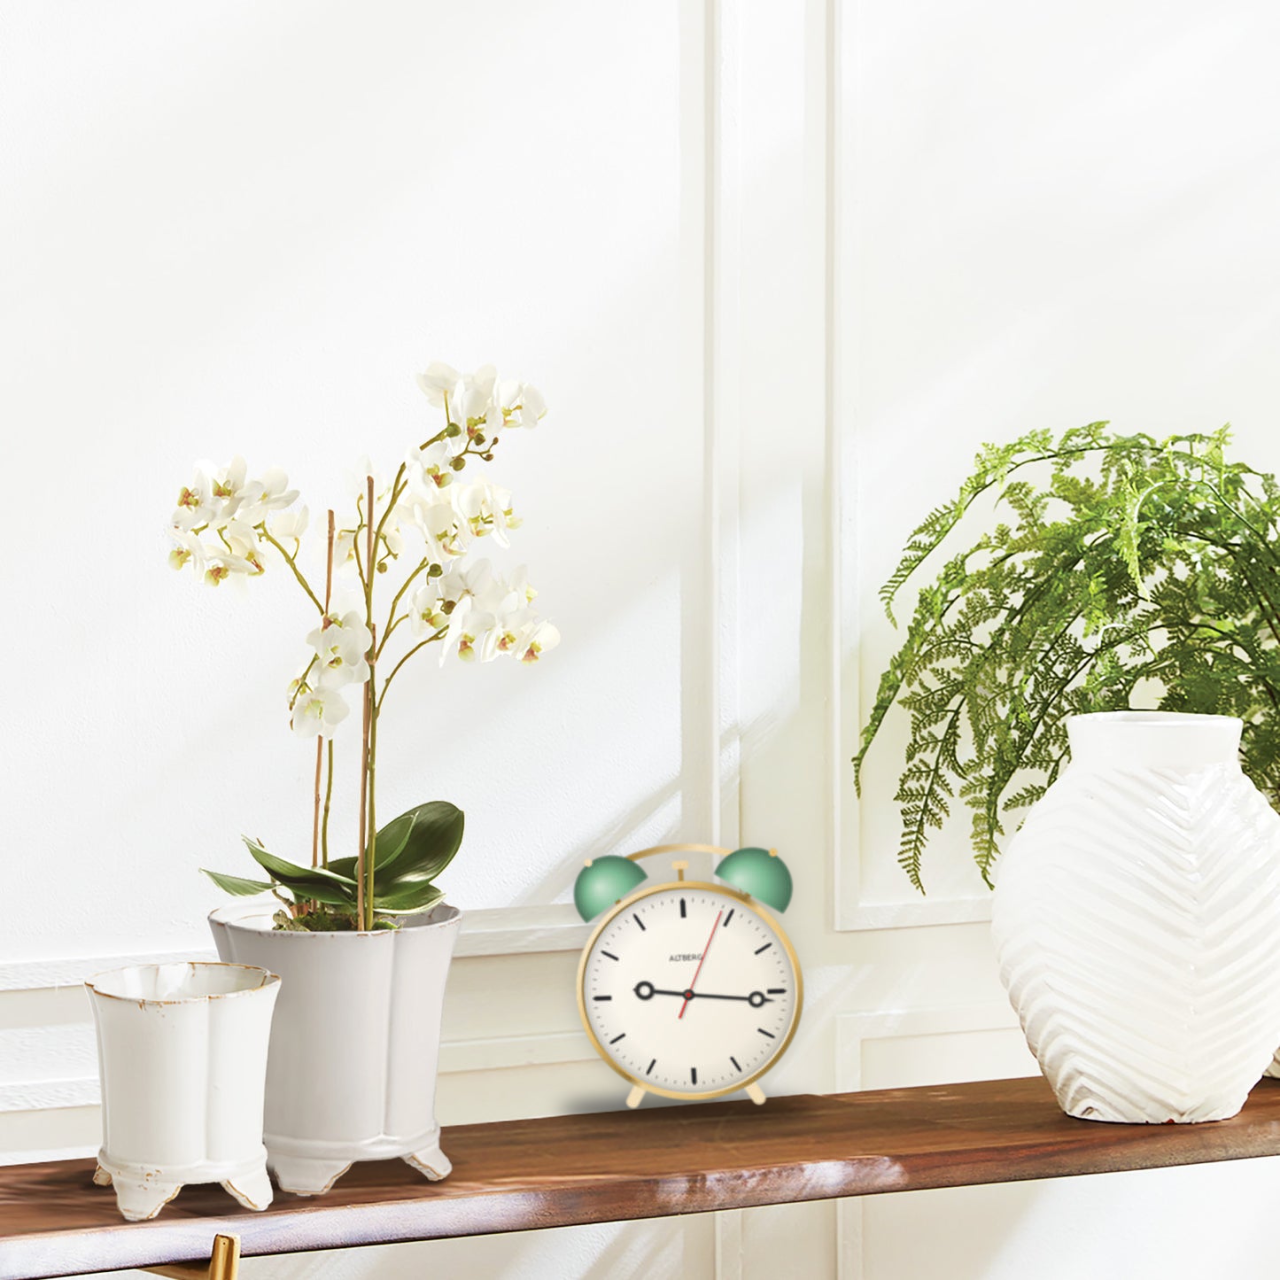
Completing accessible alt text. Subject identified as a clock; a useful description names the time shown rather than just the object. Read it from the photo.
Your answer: 9:16:04
